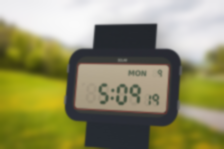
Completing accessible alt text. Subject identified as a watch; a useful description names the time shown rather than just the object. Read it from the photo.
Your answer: 5:09:19
